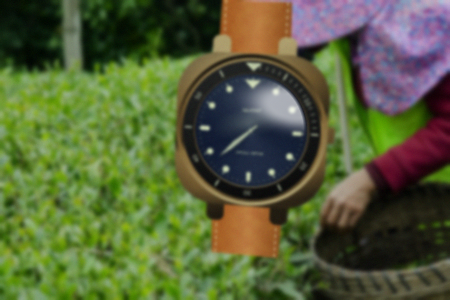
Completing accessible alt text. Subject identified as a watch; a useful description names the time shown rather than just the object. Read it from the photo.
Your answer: 7:38
